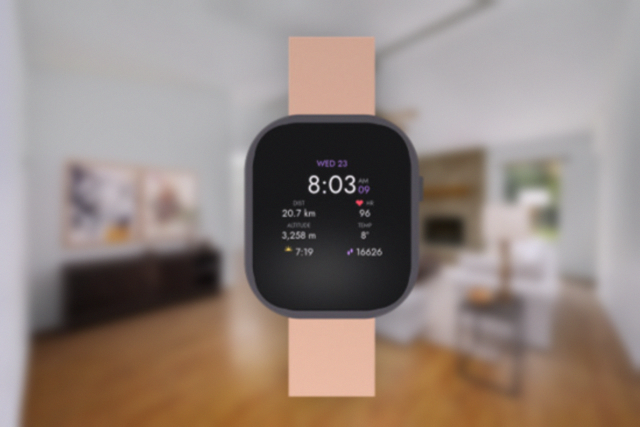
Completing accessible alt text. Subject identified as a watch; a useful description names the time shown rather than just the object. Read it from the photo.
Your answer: 8:03
